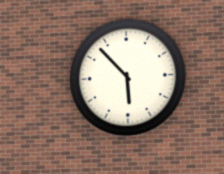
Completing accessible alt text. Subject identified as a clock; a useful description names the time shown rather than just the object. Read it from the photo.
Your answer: 5:53
